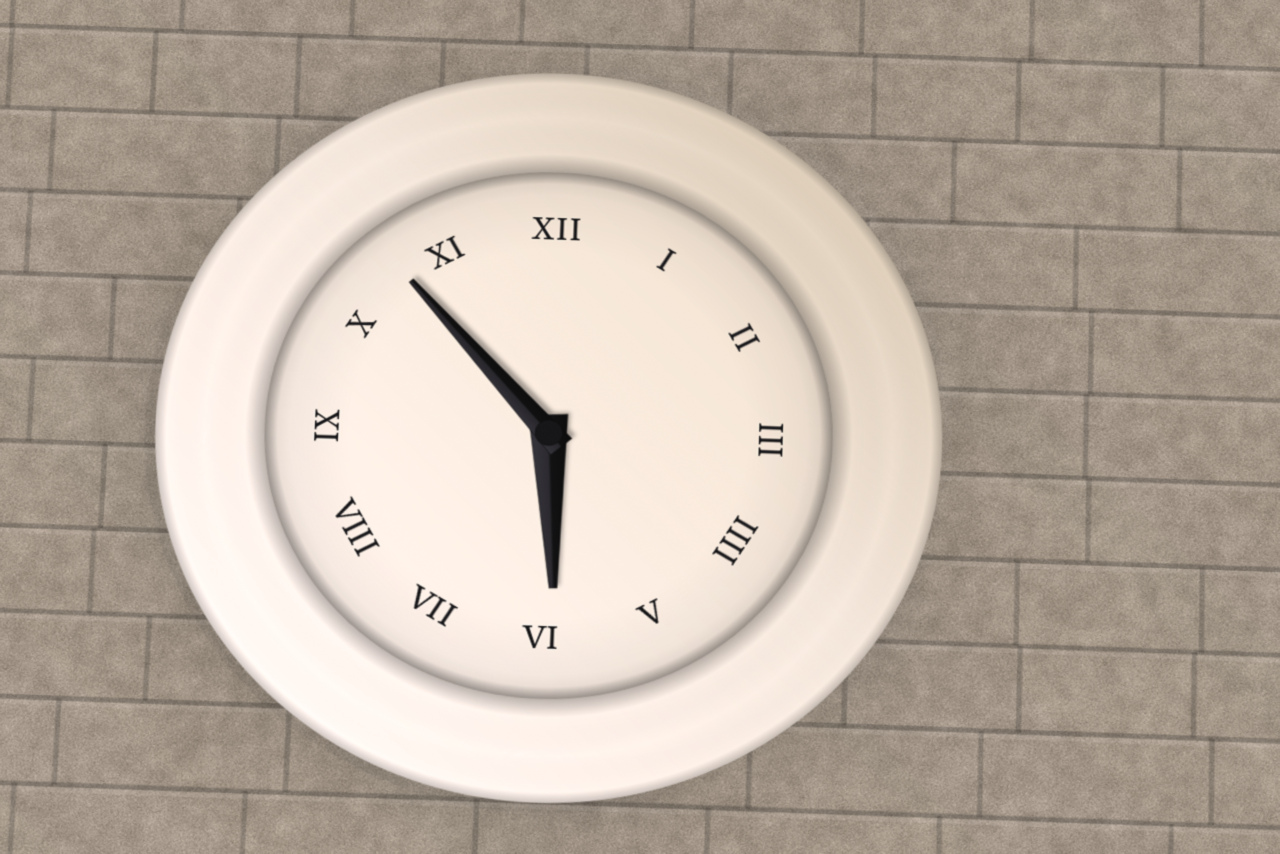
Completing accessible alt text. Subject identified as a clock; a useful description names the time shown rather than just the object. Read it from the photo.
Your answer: 5:53
